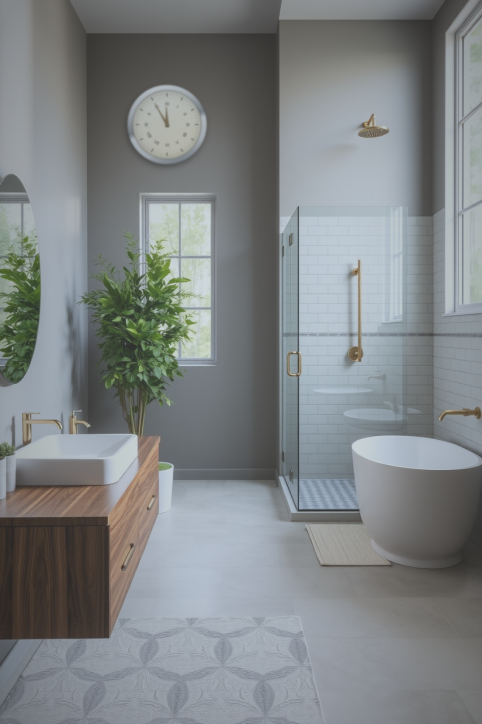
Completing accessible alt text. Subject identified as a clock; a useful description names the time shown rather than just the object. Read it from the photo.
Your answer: 11:55
